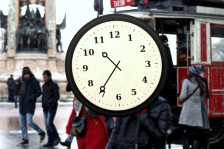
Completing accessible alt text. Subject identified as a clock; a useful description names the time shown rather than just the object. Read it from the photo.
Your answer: 10:36
